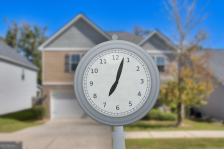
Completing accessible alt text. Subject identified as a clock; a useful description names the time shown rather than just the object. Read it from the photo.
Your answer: 7:03
